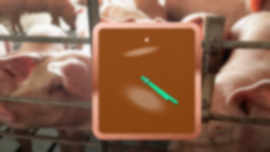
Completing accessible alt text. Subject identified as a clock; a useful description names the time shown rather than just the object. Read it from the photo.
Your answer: 4:21
